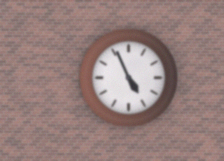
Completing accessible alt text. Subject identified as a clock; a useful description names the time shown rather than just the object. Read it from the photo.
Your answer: 4:56
